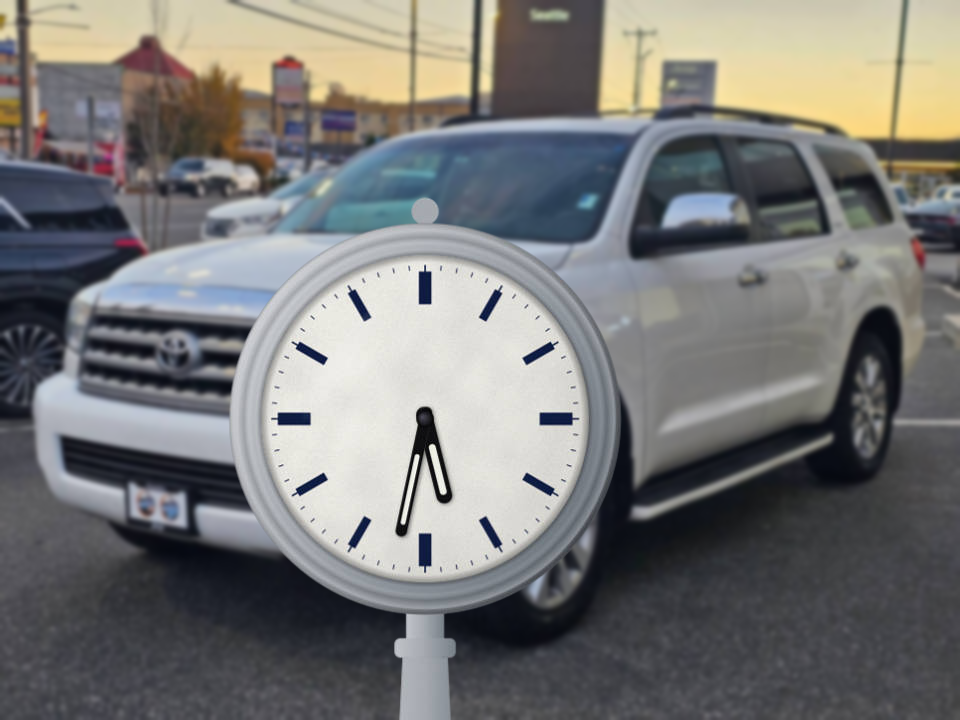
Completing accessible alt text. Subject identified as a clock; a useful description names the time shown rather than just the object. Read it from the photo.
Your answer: 5:32
